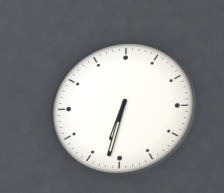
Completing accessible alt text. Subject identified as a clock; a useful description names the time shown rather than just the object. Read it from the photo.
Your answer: 6:32
